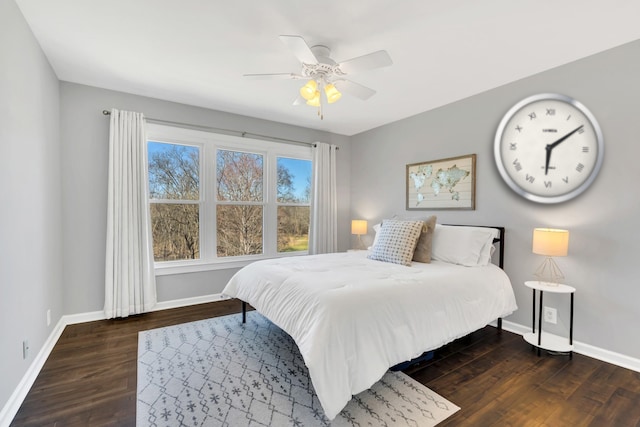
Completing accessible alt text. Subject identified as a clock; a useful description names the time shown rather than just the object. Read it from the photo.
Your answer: 6:09
